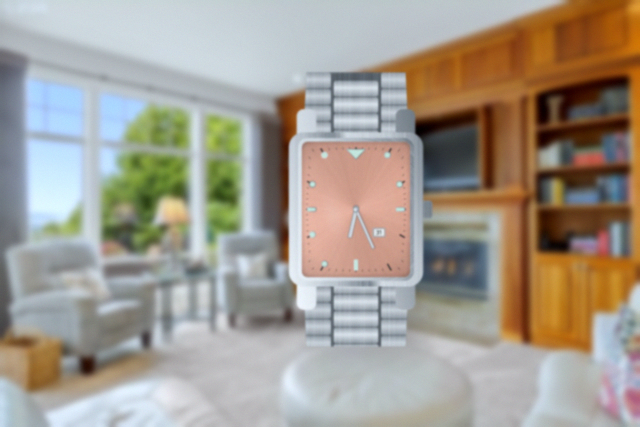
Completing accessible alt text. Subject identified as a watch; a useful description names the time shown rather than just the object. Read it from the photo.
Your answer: 6:26
